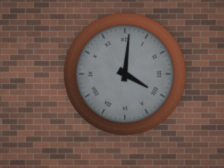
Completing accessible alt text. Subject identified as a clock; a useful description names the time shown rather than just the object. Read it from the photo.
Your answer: 4:01
